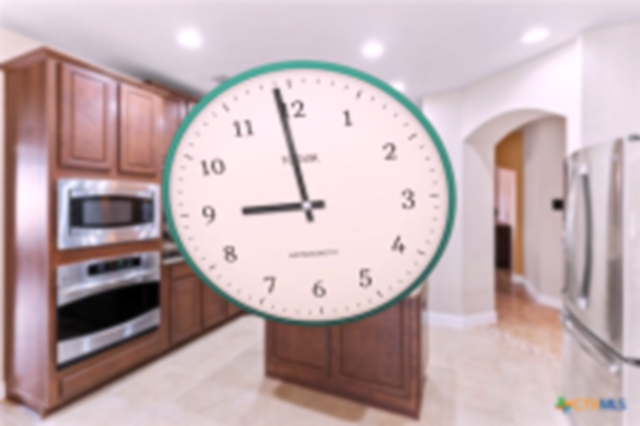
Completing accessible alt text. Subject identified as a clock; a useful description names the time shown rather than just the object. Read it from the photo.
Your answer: 8:59
